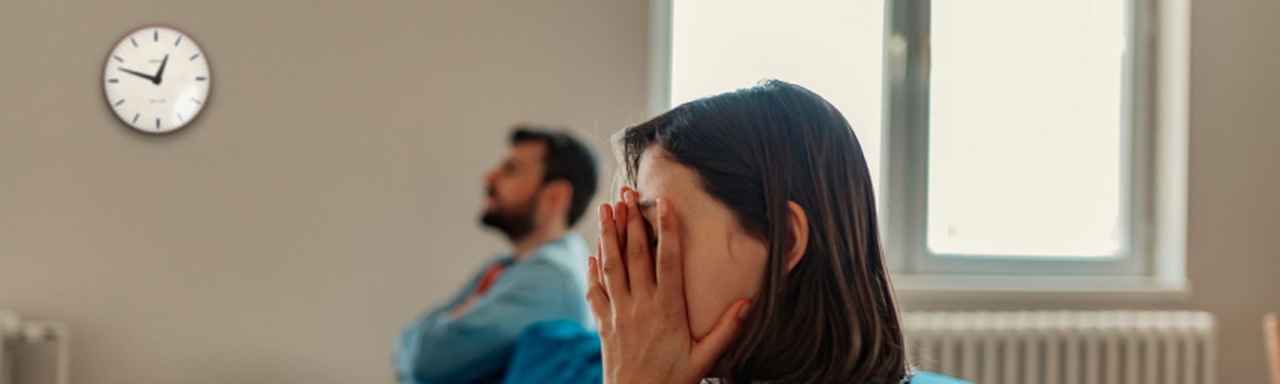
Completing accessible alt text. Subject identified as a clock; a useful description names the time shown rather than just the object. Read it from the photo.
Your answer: 12:48
